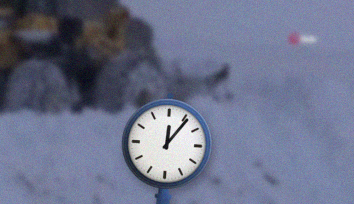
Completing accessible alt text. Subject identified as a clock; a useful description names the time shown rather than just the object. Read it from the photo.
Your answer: 12:06
